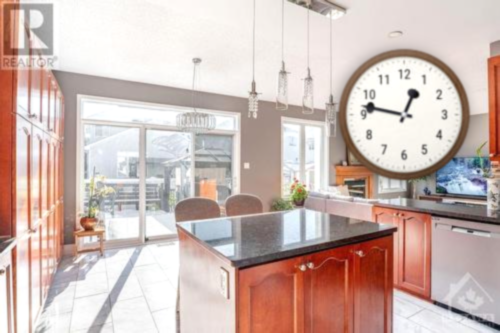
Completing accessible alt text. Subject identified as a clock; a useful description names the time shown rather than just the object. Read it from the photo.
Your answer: 12:47
